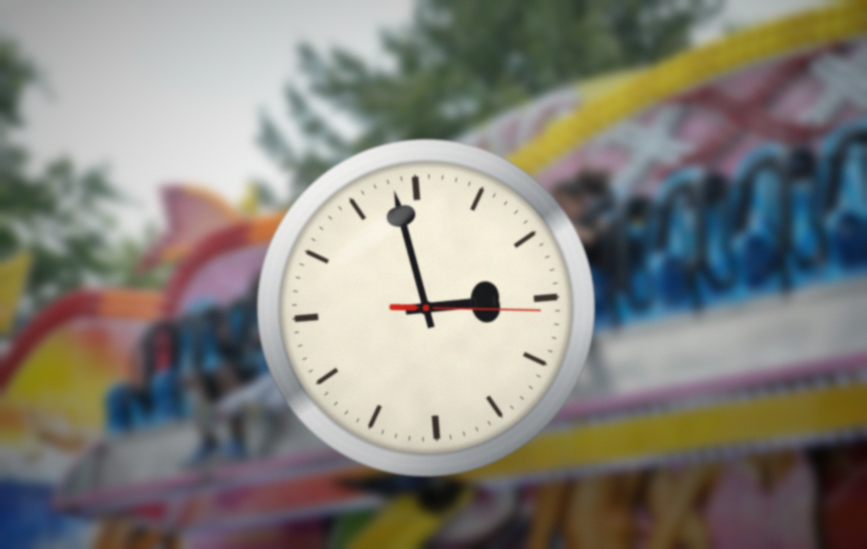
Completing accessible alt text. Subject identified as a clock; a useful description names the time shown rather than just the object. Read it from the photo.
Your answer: 2:58:16
